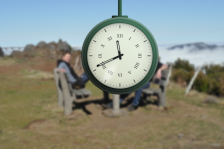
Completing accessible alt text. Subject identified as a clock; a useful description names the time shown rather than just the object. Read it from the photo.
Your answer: 11:41
